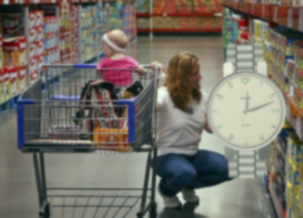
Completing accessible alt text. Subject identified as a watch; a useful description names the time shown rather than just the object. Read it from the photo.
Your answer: 12:12
